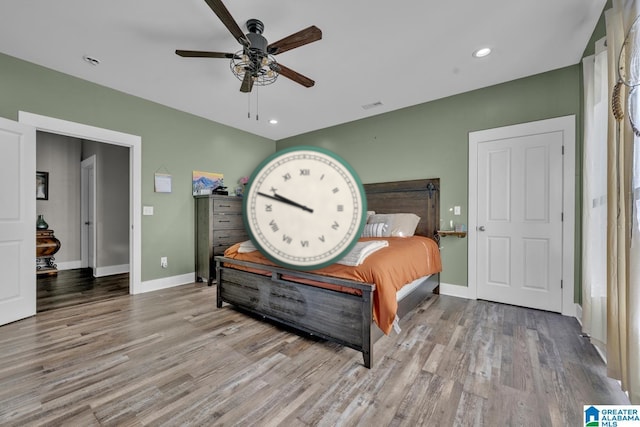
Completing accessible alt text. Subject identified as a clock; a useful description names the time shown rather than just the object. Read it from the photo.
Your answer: 9:48
